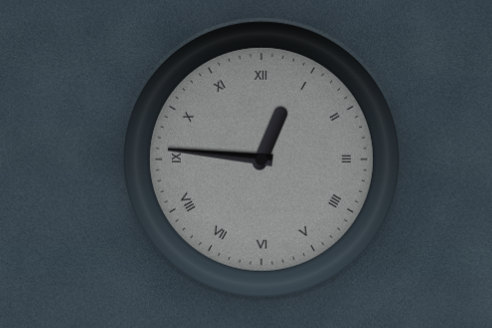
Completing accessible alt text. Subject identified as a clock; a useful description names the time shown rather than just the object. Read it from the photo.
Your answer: 12:46
